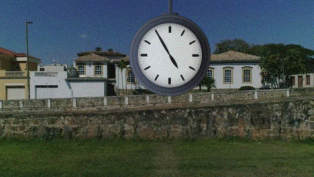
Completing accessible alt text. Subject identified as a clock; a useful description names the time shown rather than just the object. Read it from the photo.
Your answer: 4:55
